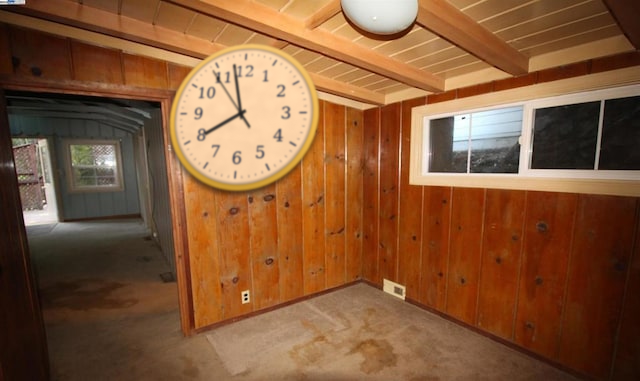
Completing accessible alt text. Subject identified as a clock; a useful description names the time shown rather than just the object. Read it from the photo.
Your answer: 7:57:54
